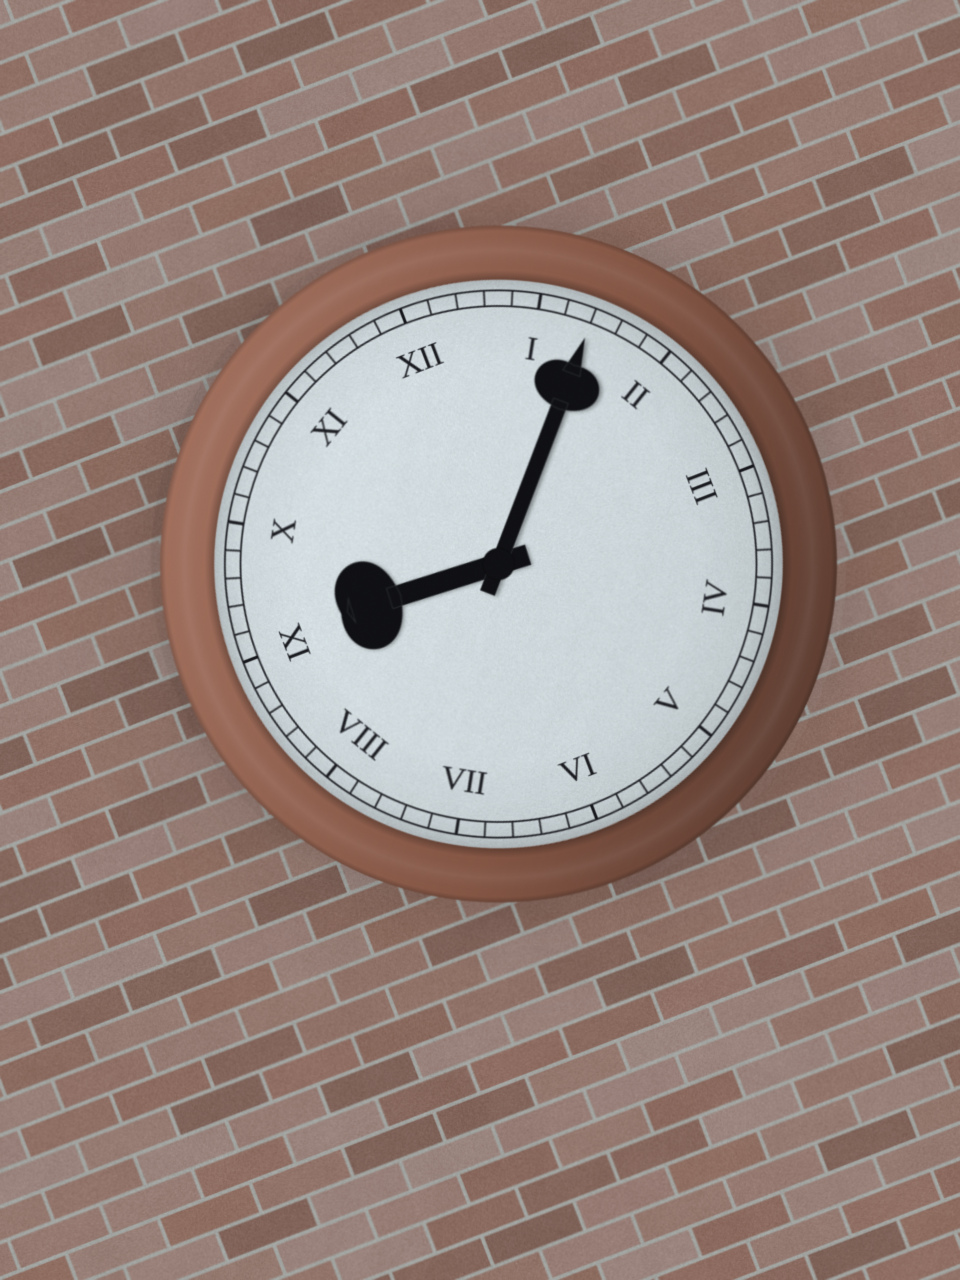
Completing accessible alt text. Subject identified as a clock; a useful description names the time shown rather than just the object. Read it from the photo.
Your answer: 9:07
